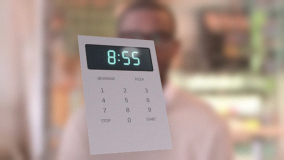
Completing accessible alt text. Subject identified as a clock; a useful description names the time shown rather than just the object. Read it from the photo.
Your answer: 8:55
